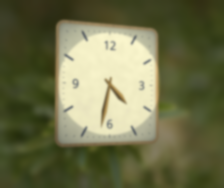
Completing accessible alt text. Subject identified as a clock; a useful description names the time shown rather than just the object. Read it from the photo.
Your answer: 4:32
